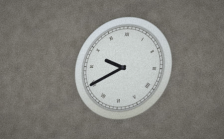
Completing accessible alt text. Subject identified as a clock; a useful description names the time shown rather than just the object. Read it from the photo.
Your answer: 9:40
